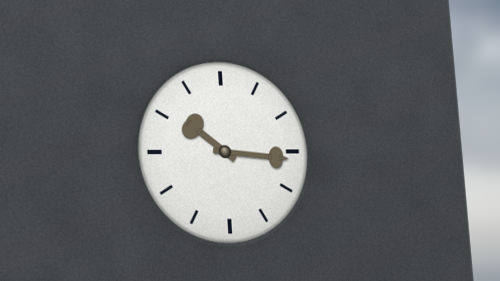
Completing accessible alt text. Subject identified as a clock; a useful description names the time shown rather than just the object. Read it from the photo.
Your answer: 10:16
